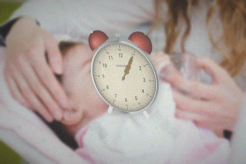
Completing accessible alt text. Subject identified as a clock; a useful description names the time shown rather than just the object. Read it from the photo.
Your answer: 1:05
